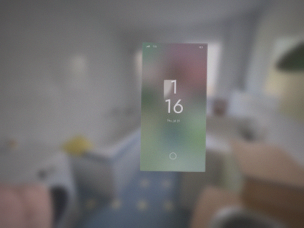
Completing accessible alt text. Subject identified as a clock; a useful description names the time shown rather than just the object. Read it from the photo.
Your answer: 1:16
